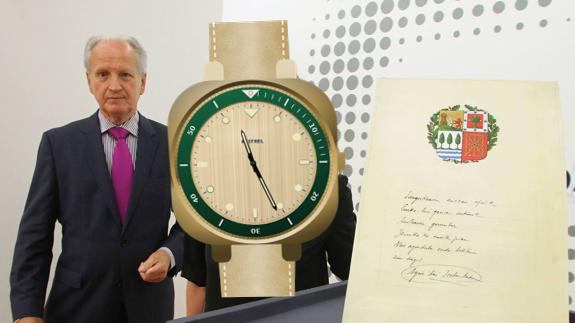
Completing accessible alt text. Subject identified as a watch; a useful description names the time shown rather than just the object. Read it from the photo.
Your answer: 11:26
